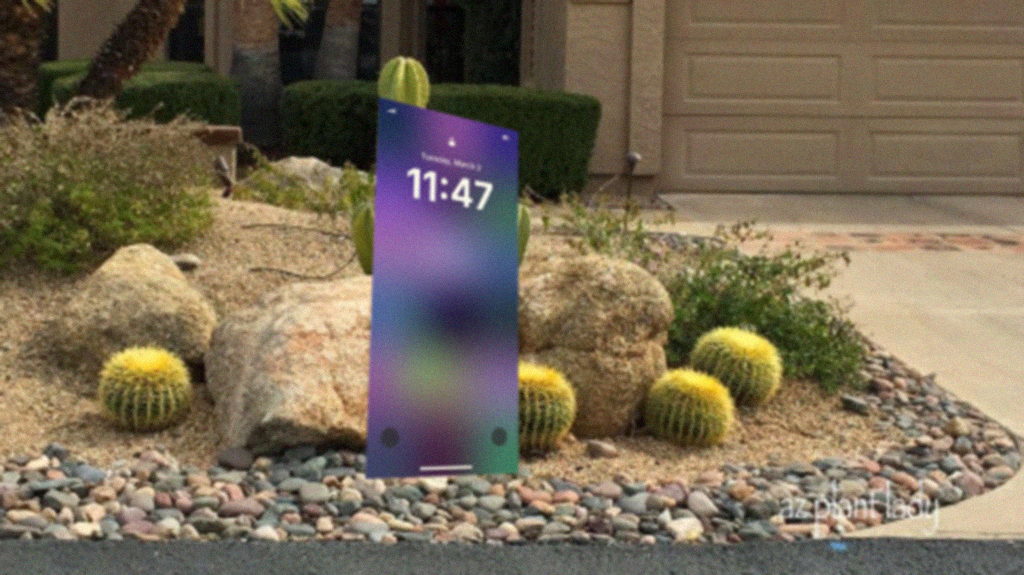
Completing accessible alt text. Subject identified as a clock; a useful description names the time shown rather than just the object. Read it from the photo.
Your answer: 11:47
